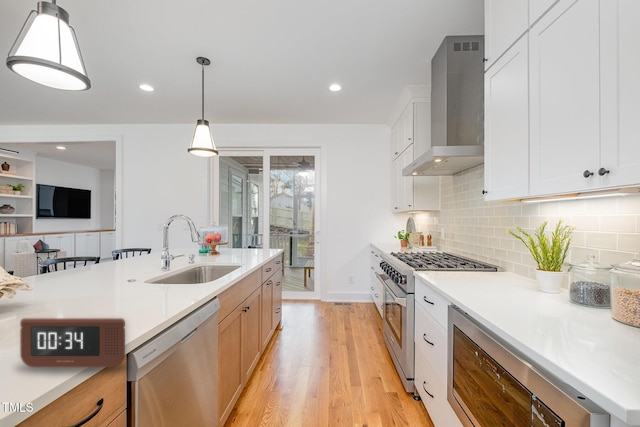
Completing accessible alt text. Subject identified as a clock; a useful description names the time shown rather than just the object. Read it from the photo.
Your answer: 0:34
